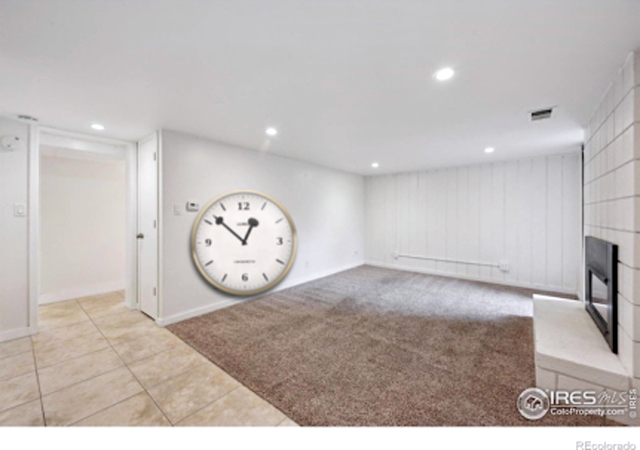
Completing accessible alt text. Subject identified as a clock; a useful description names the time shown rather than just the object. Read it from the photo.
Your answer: 12:52
